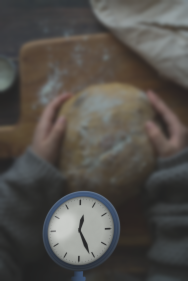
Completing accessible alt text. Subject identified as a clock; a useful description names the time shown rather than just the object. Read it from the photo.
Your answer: 12:26
